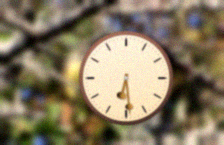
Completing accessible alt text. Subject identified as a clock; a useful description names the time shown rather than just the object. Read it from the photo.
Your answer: 6:29
